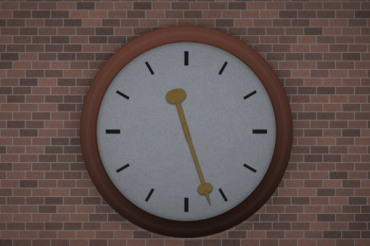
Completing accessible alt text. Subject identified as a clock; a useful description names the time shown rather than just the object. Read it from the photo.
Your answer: 11:27
